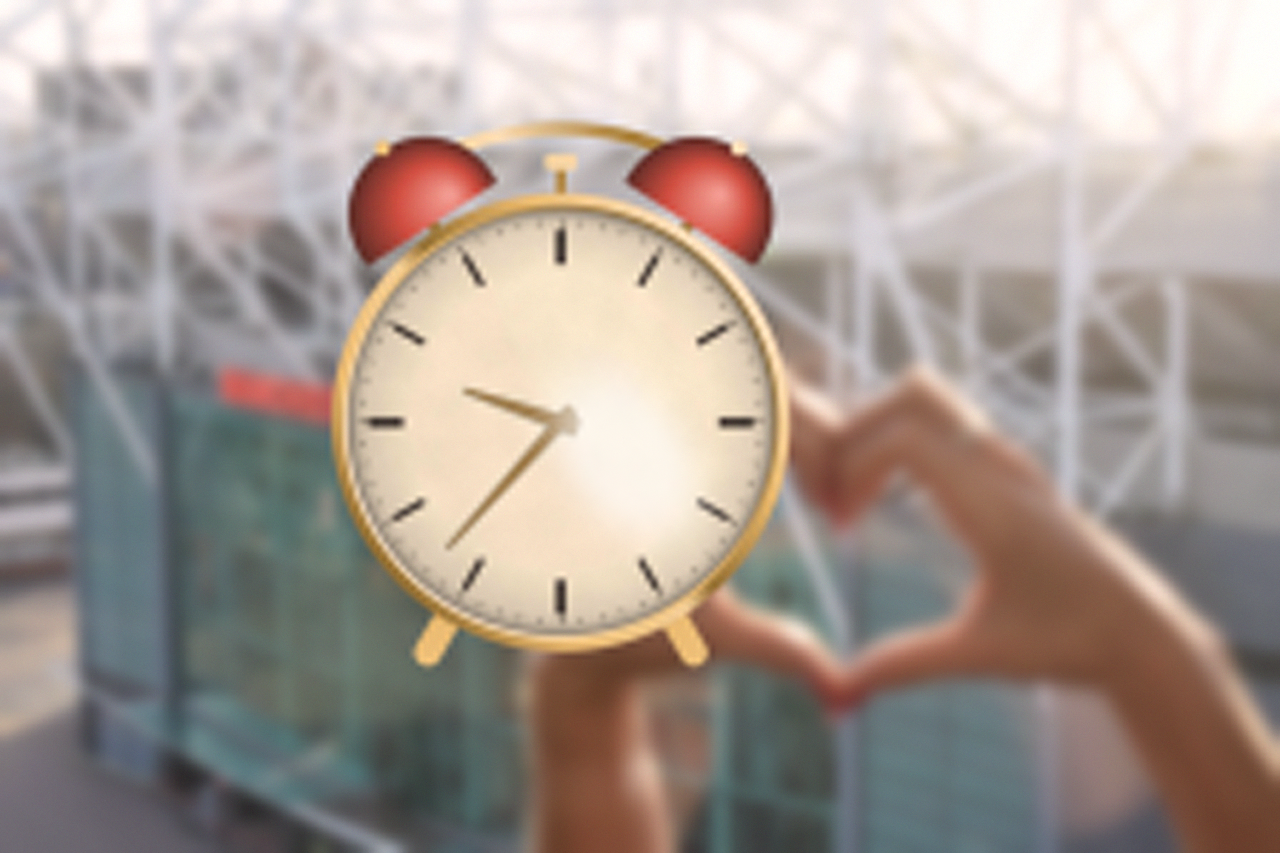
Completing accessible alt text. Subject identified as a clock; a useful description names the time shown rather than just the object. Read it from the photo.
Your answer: 9:37
